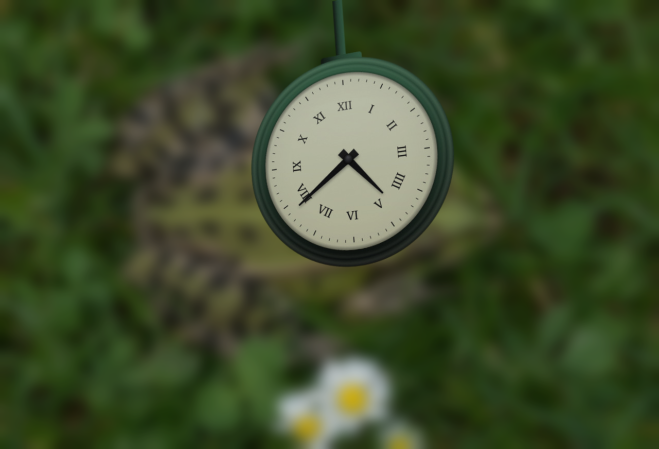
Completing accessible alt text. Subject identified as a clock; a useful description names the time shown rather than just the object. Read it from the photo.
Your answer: 4:39
